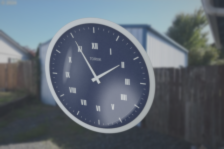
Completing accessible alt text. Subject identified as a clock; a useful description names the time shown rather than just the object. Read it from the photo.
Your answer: 1:55
